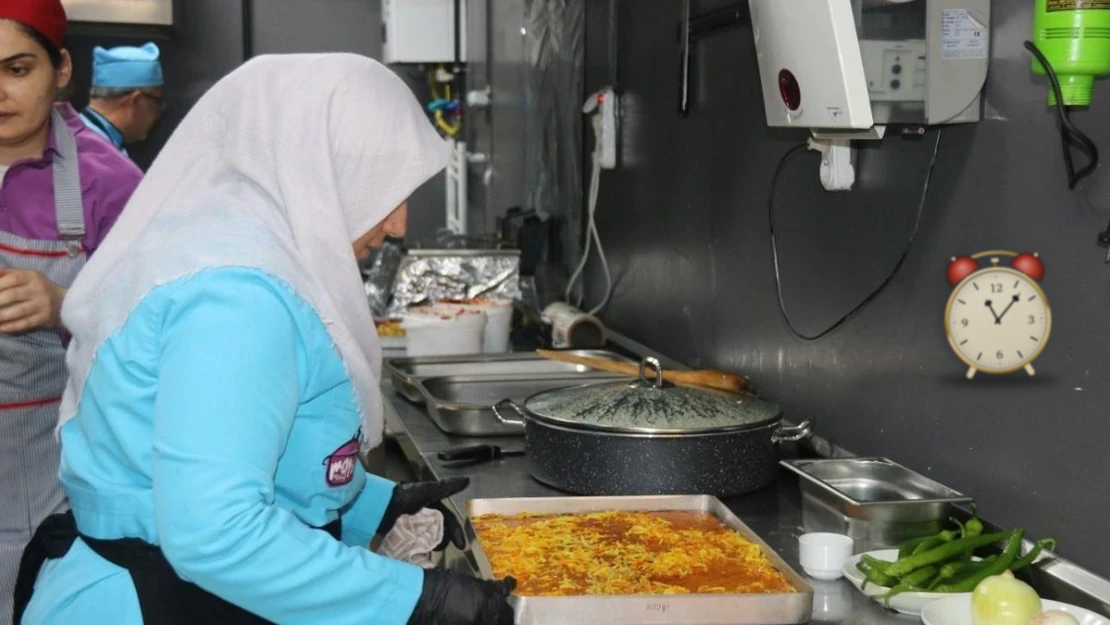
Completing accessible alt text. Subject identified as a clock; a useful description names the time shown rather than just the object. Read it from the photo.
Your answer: 11:07
